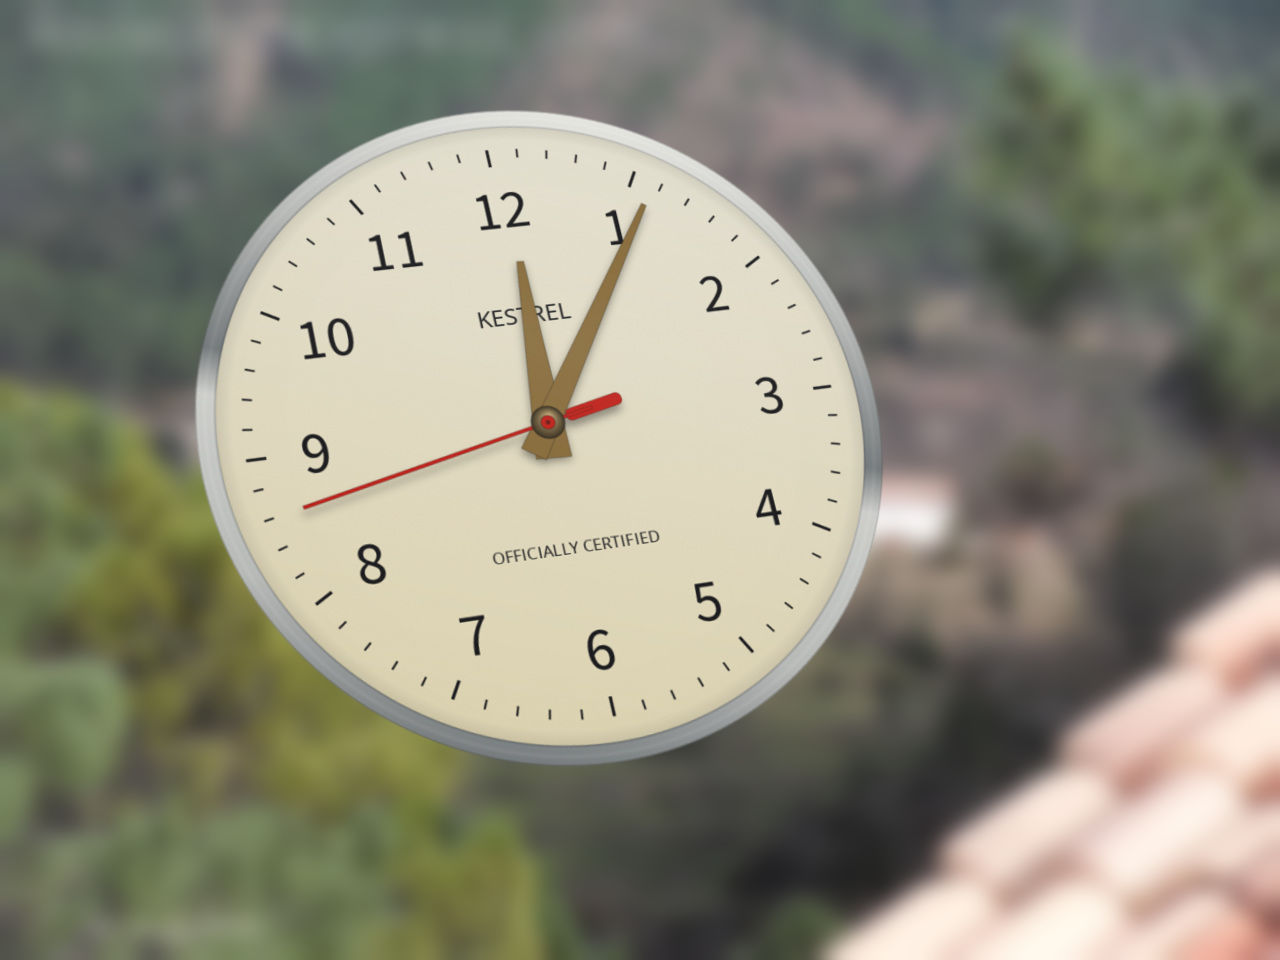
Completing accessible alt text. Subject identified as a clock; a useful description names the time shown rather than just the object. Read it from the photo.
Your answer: 12:05:43
